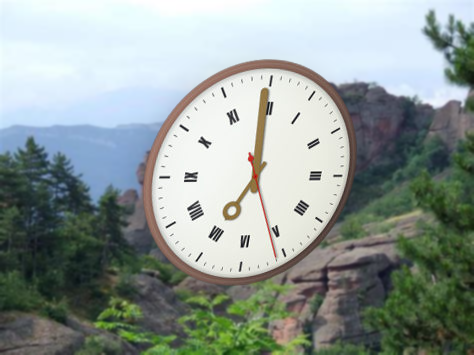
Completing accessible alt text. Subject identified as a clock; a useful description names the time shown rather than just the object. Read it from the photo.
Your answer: 6:59:26
